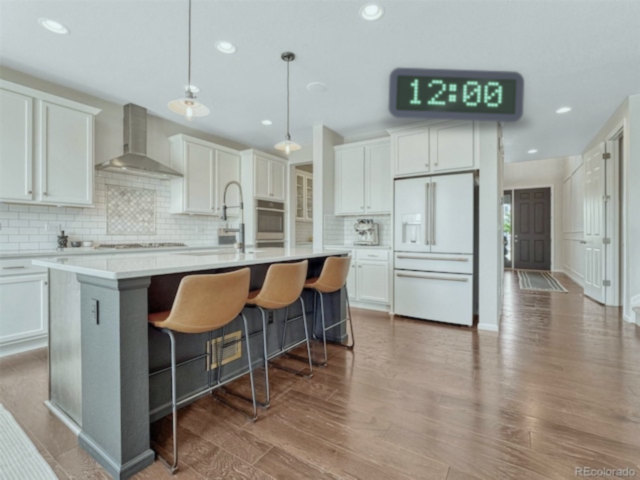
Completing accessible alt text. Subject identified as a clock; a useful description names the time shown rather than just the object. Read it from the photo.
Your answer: 12:00
